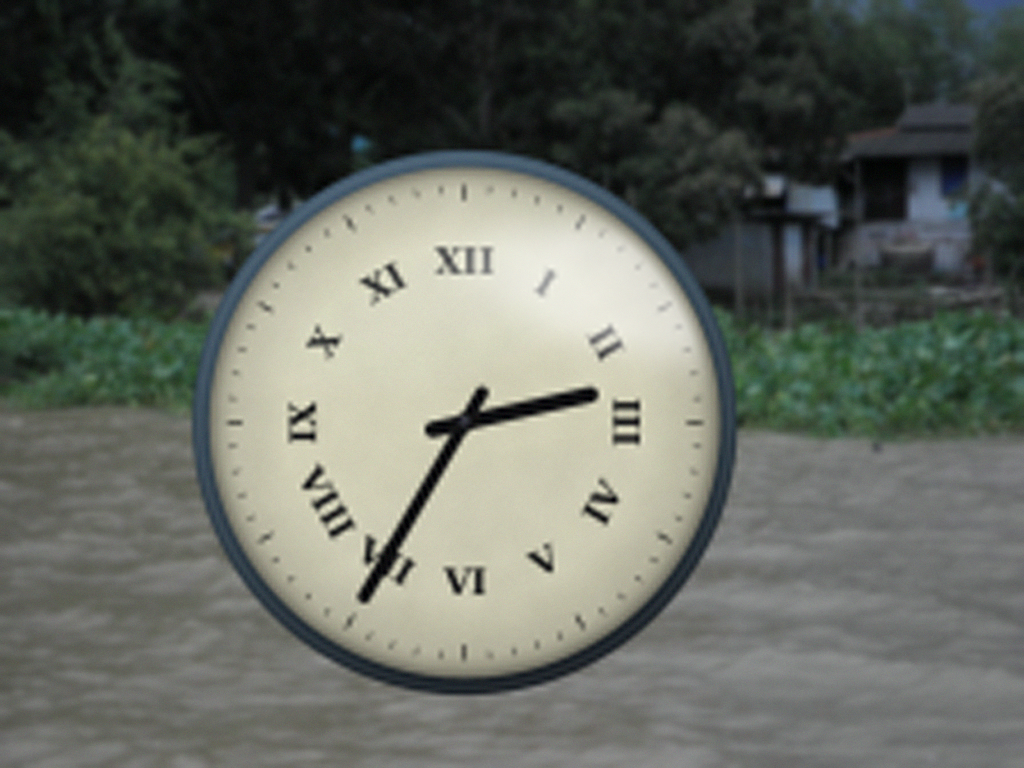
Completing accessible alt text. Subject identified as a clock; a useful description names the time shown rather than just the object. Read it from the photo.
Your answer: 2:35
